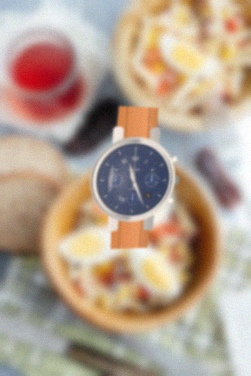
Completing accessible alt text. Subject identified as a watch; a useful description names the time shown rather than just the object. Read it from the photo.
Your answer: 11:26
